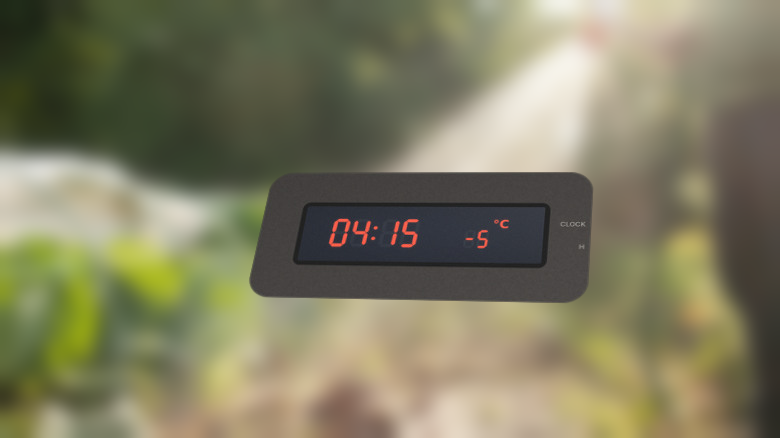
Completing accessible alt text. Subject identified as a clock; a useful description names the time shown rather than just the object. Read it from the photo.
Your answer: 4:15
